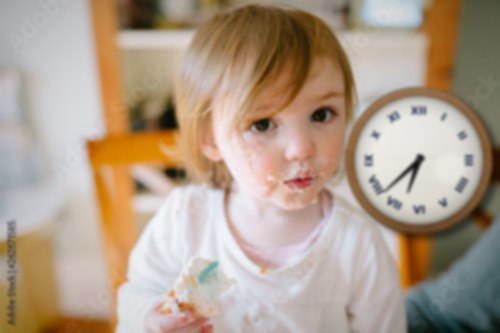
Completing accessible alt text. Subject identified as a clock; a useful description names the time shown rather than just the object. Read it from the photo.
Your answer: 6:38
